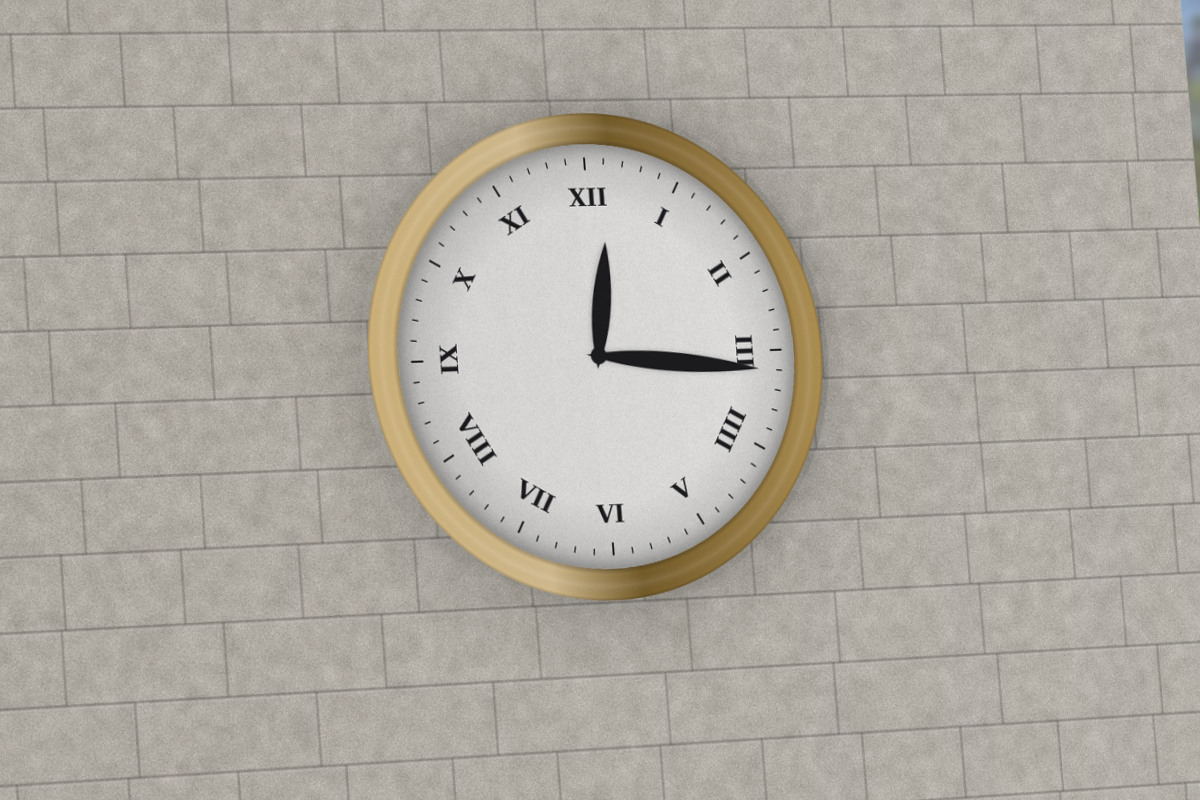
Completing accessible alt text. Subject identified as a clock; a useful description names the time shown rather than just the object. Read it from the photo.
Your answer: 12:16
